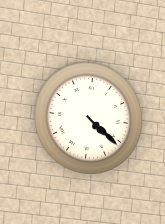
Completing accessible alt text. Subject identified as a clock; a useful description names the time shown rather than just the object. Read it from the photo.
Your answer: 4:21
